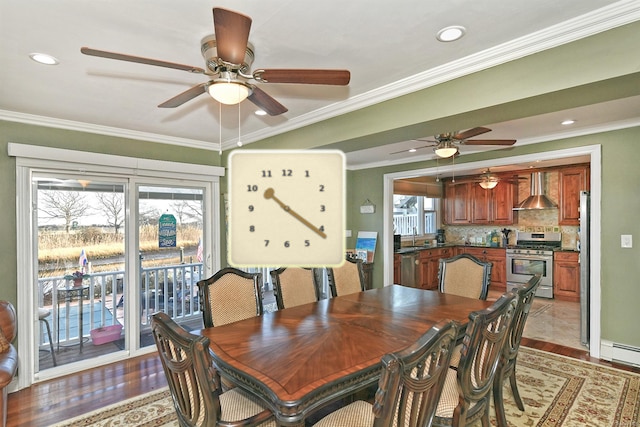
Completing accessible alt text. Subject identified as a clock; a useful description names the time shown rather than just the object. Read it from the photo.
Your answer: 10:21
